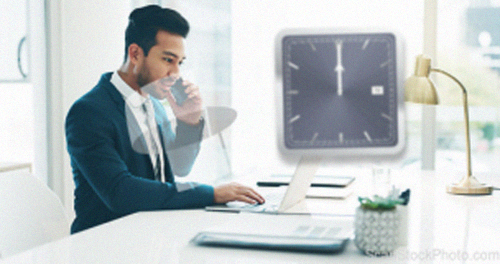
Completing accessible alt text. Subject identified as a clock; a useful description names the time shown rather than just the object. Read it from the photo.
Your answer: 12:00
